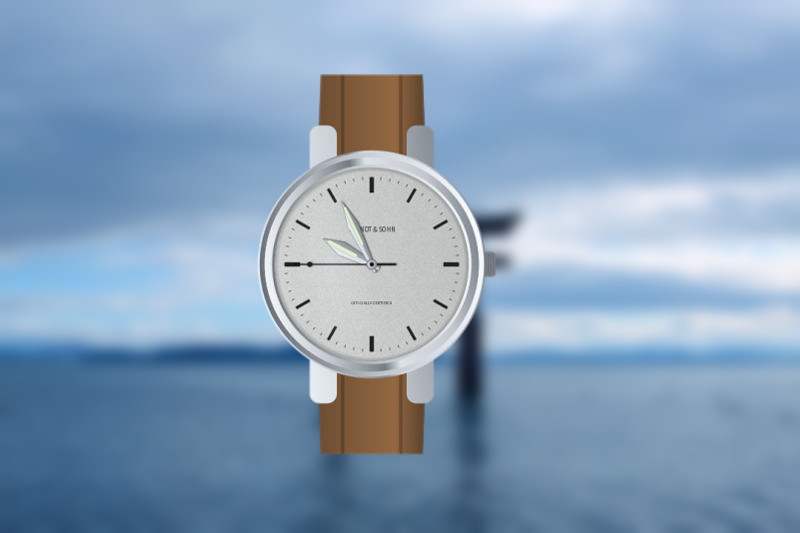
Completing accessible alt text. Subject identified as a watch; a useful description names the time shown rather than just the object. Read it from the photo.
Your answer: 9:55:45
